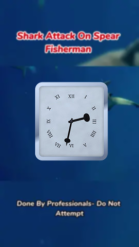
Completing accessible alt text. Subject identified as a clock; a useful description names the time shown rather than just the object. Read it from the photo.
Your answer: 2:32
